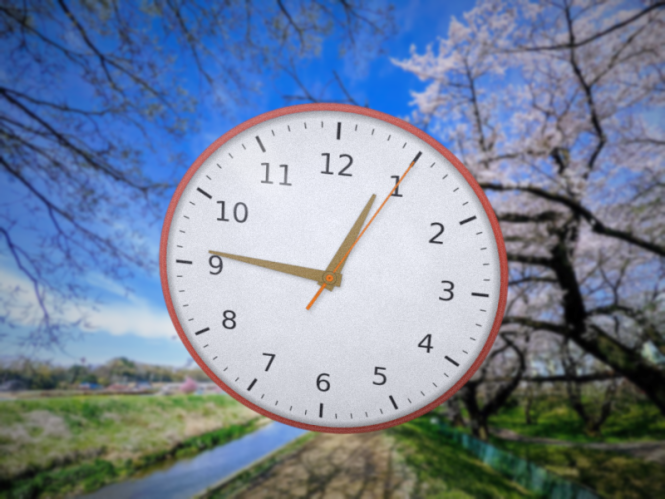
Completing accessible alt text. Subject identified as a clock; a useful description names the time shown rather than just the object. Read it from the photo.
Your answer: 12:46:05
